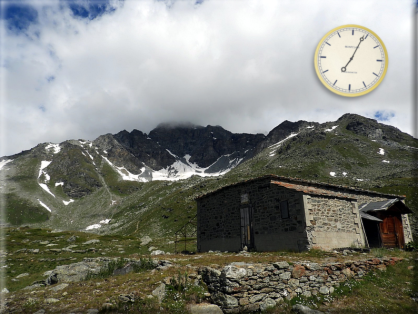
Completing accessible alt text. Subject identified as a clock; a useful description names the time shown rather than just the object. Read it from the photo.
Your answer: 7:04
